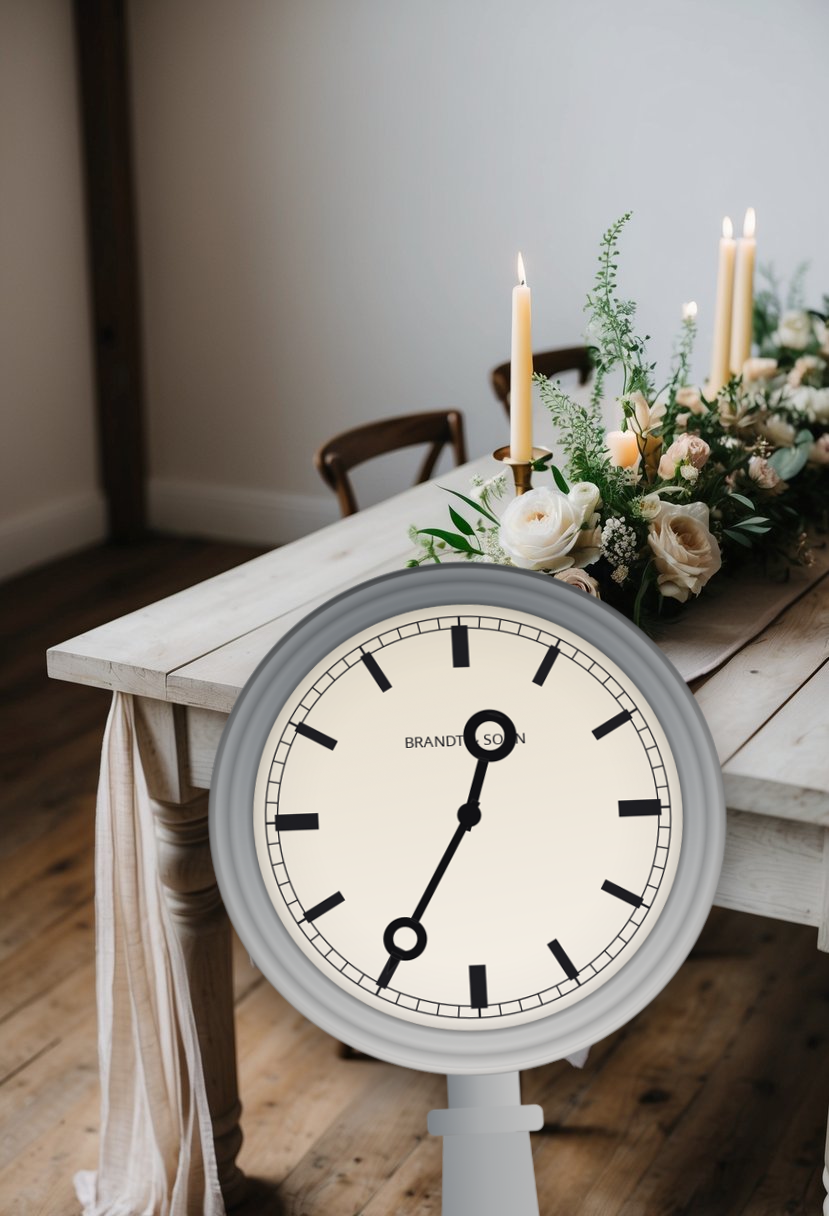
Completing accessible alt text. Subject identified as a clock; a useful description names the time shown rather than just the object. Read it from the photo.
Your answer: 12:35
